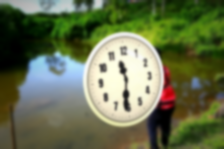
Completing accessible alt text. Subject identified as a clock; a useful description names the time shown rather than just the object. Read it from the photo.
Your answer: 11:31
